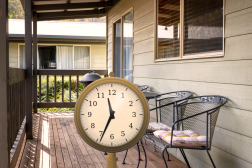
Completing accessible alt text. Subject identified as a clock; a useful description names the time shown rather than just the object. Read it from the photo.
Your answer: 11:34
